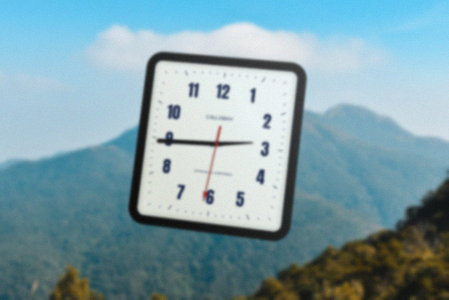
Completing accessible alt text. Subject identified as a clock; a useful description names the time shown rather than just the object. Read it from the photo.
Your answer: 2:44:31
